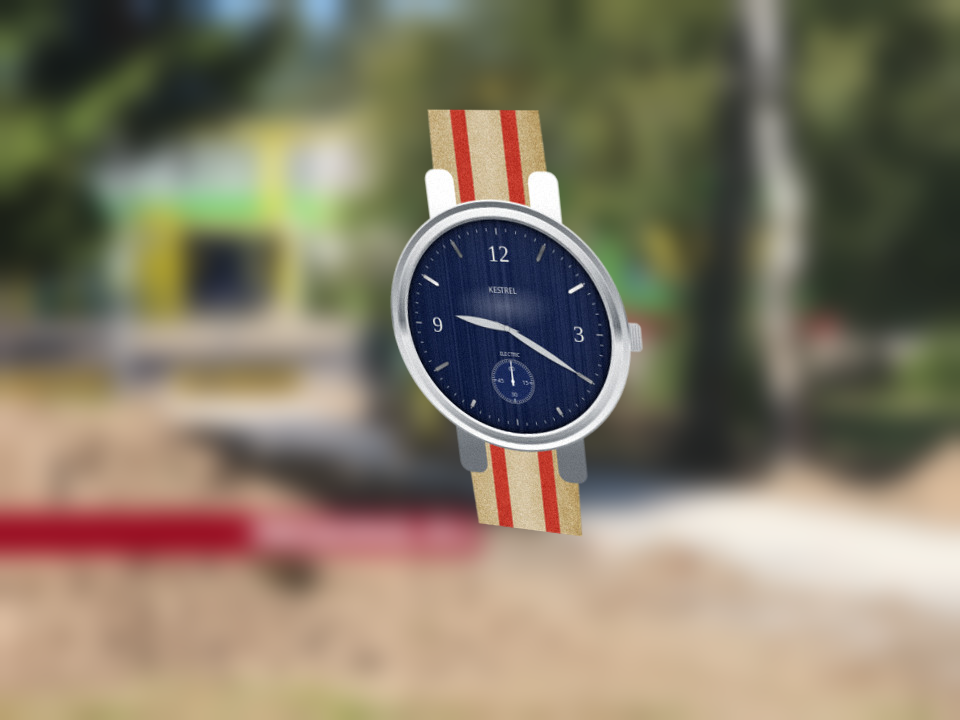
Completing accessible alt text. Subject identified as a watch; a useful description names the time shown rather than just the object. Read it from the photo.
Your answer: 9:20
